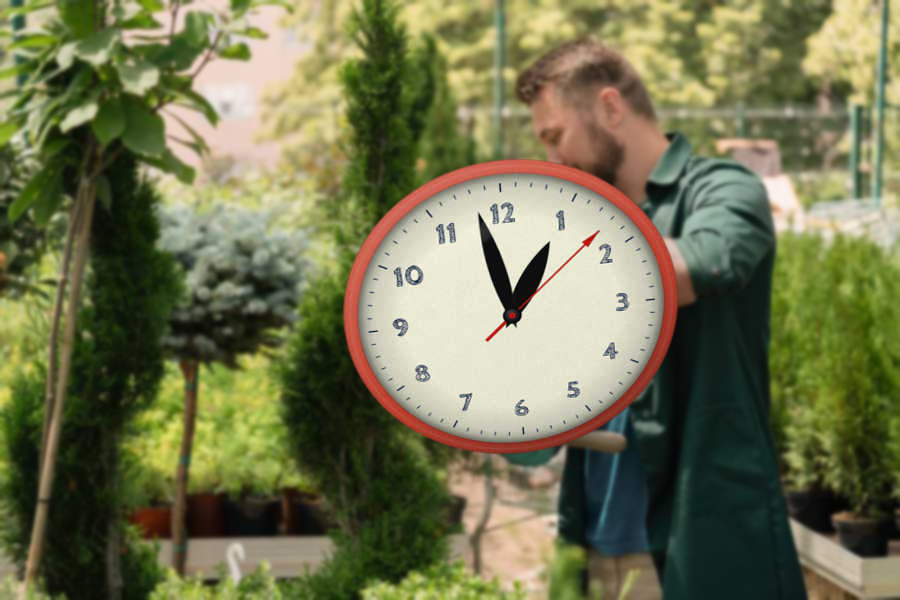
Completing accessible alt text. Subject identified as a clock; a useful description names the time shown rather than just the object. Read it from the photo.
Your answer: 12:58:08
